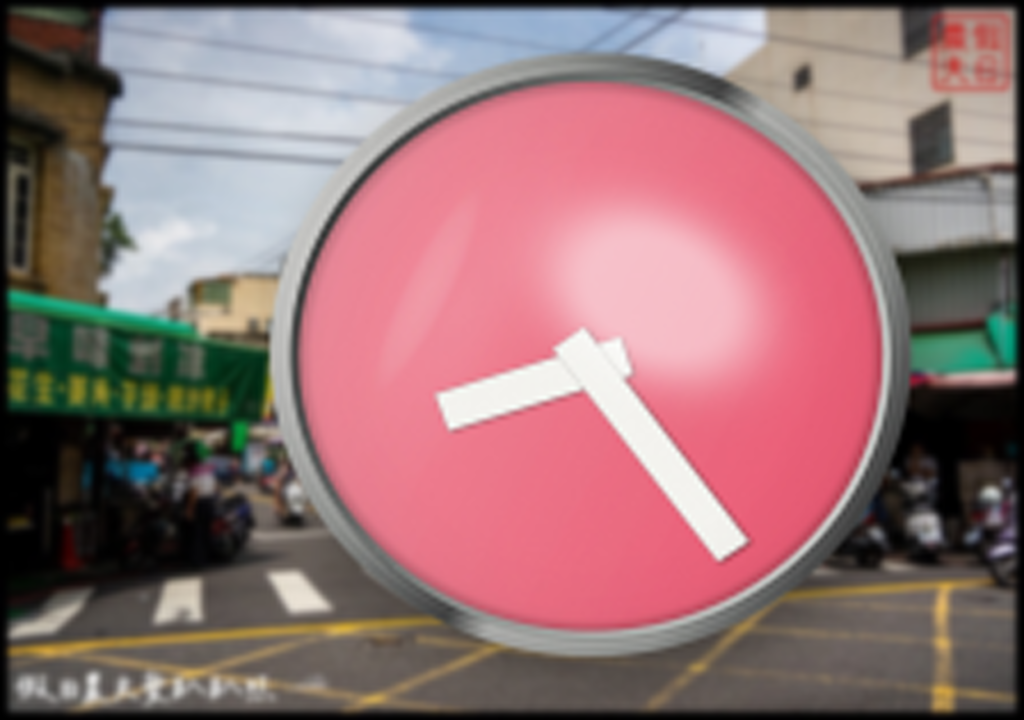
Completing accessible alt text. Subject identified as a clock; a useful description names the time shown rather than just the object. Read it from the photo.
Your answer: 8:24
